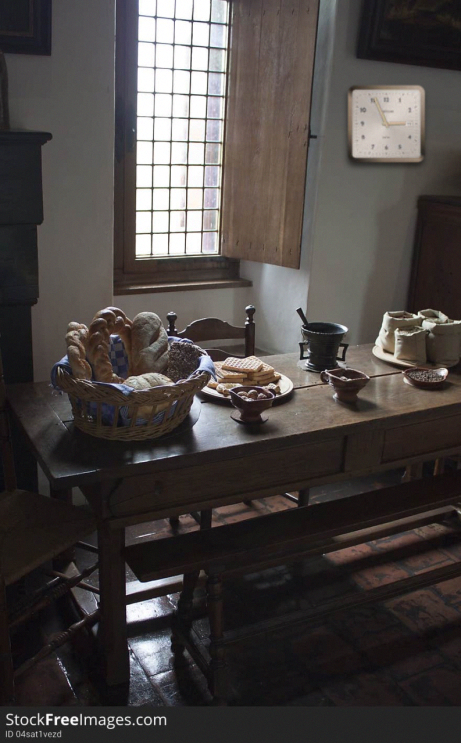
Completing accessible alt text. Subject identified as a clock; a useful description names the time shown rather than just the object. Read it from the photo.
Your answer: 2:56
